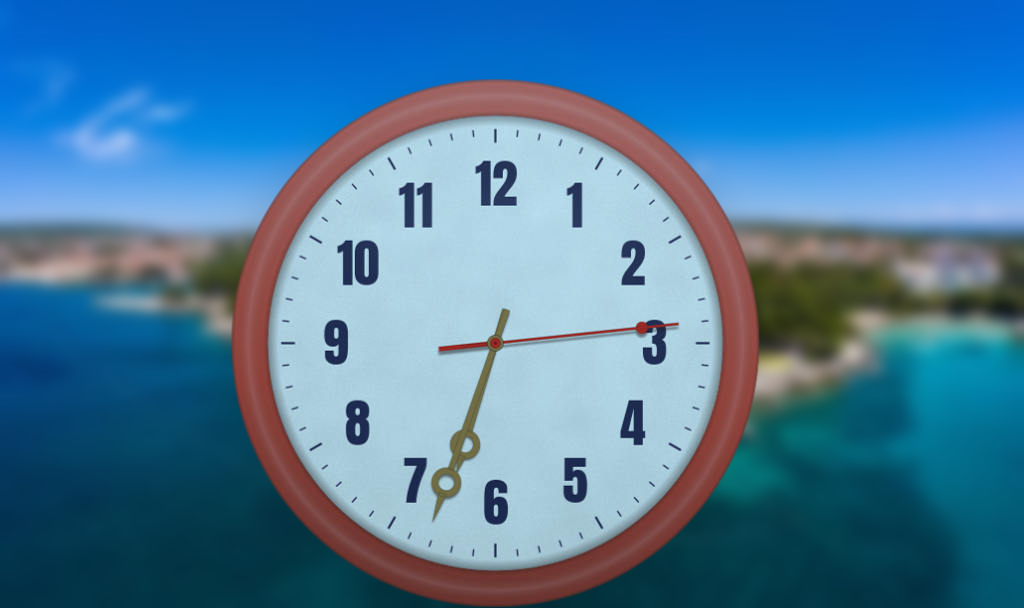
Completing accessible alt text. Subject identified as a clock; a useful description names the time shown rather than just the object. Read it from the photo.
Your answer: 6:33:14
